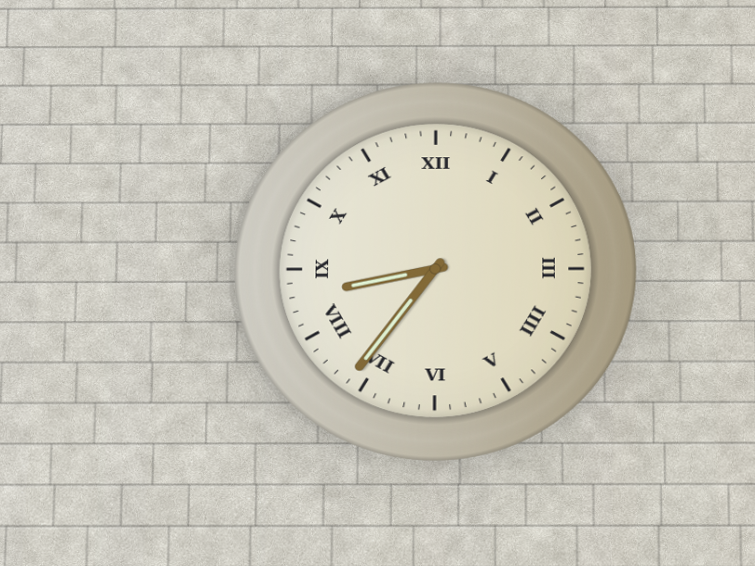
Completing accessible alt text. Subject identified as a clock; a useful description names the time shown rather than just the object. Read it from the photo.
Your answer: 8:36
